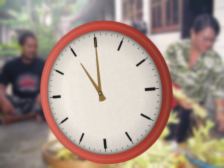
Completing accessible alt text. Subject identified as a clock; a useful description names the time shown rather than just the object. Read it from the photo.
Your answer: 11:00
